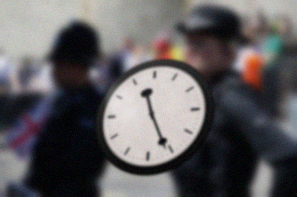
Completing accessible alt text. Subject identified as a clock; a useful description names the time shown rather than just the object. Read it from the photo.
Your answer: 11:26
